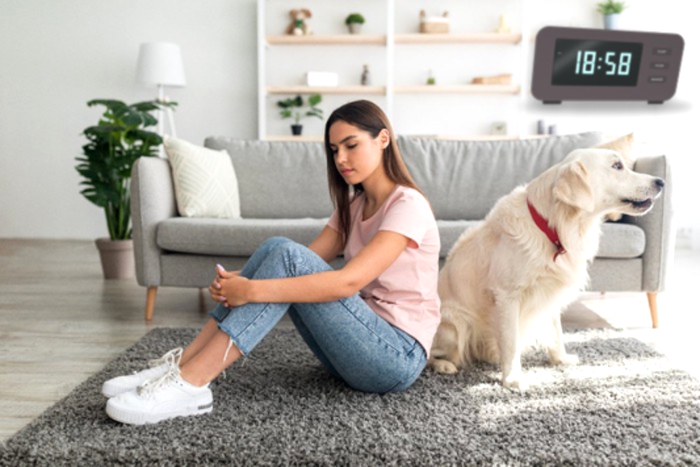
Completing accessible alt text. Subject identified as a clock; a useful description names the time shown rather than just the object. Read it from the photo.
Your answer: 18:58
